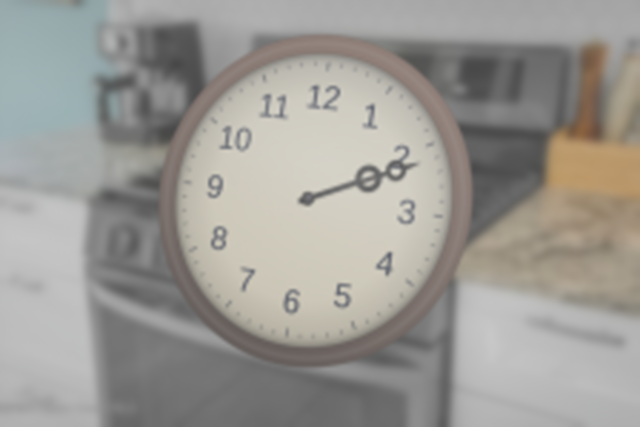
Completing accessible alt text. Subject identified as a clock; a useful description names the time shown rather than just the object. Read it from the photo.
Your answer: 2:11
